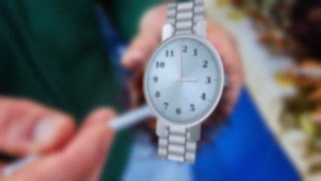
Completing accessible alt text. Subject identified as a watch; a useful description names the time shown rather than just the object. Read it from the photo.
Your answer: 2:59
